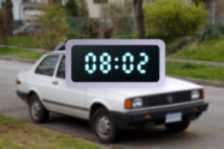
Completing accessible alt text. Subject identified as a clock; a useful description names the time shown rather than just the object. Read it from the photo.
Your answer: 8:02
